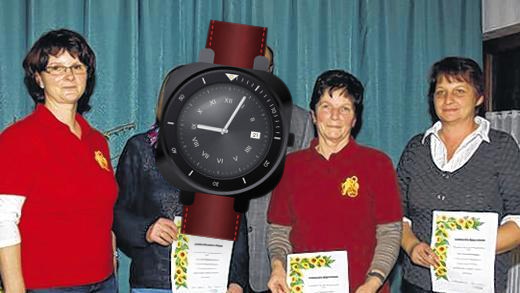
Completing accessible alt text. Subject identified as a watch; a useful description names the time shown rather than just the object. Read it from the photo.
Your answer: 9:04
